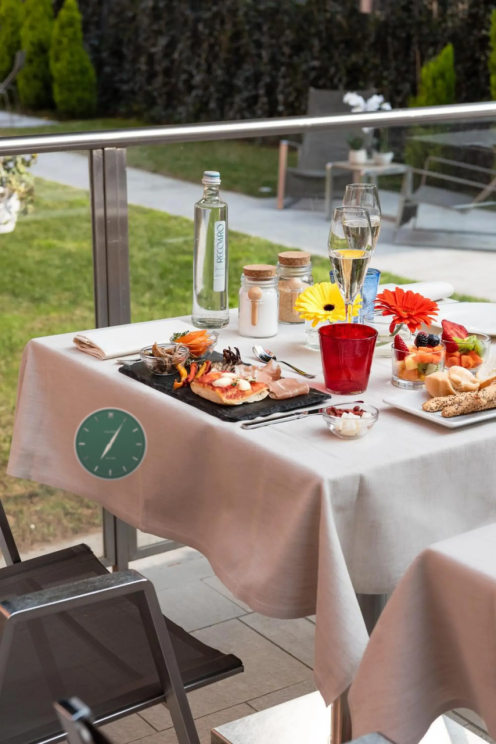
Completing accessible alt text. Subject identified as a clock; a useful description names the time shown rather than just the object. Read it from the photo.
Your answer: 7:05
